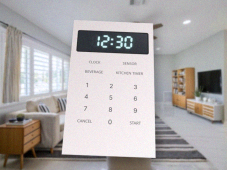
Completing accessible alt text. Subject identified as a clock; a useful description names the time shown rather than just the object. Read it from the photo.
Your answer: 12:30
